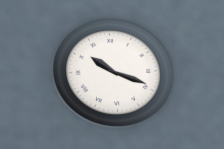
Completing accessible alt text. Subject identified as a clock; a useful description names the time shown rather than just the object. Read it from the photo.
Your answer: 10:19
